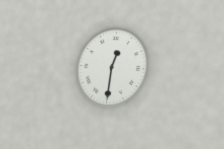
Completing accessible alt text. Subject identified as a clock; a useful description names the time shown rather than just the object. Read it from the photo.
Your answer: 12:30
